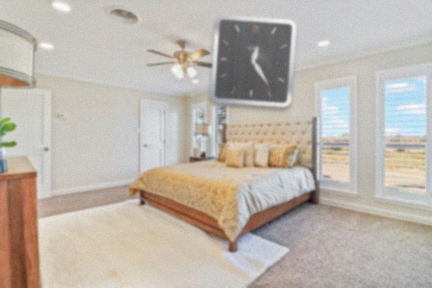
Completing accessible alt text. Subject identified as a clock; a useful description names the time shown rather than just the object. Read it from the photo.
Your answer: 12:24
